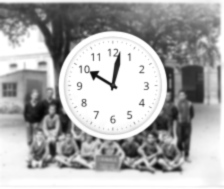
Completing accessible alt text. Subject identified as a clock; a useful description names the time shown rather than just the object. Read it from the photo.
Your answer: 10:02
